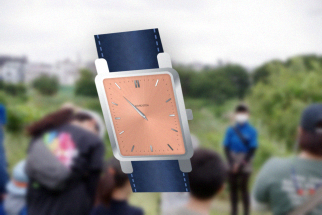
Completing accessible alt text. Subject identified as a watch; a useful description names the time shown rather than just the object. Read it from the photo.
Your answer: 10:54
